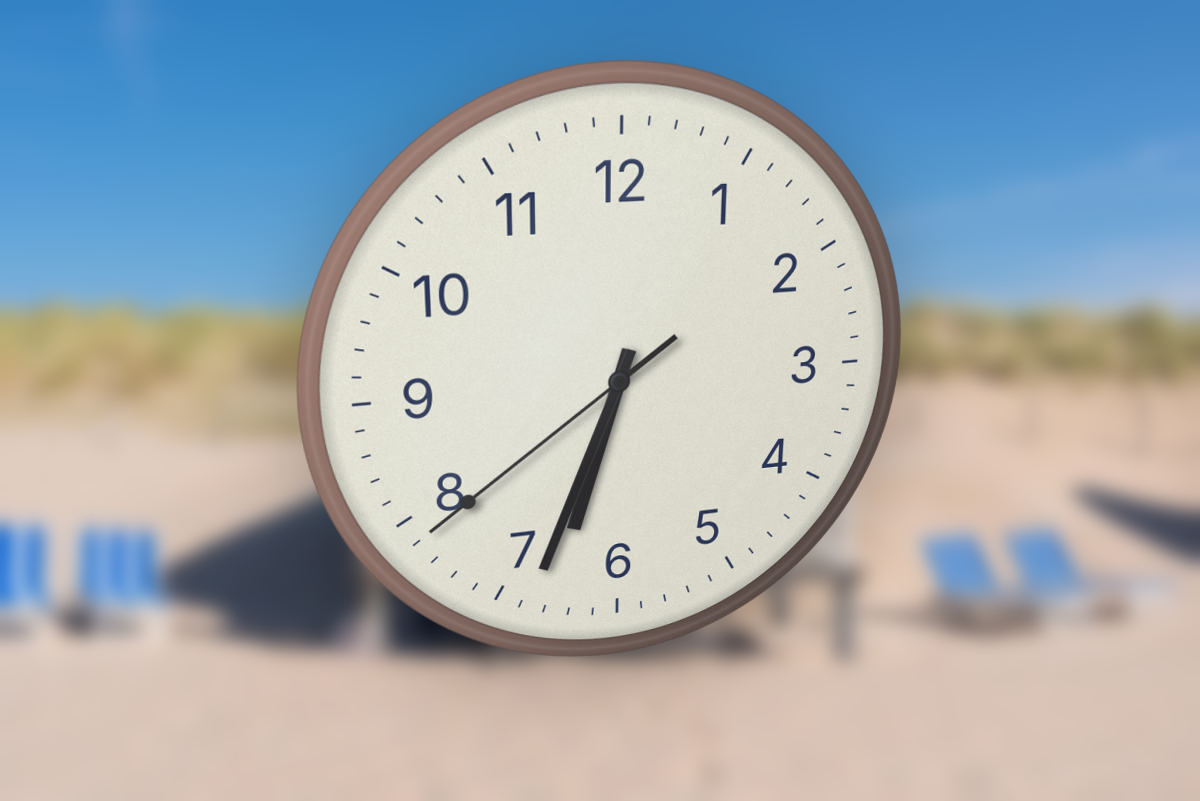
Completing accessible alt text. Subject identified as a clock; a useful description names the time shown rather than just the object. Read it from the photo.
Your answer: 6:33:39
